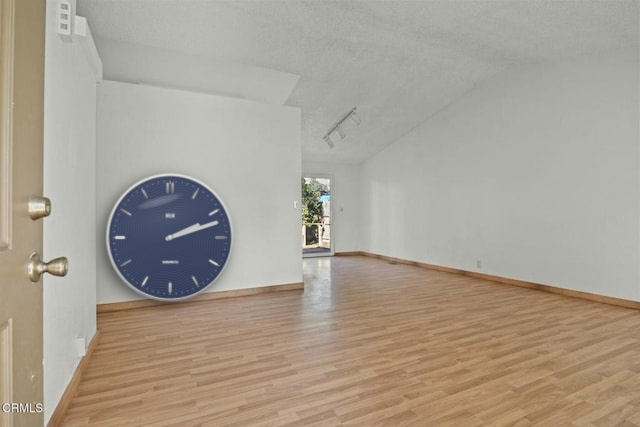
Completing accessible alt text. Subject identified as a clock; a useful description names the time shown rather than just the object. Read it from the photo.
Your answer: 2:12
